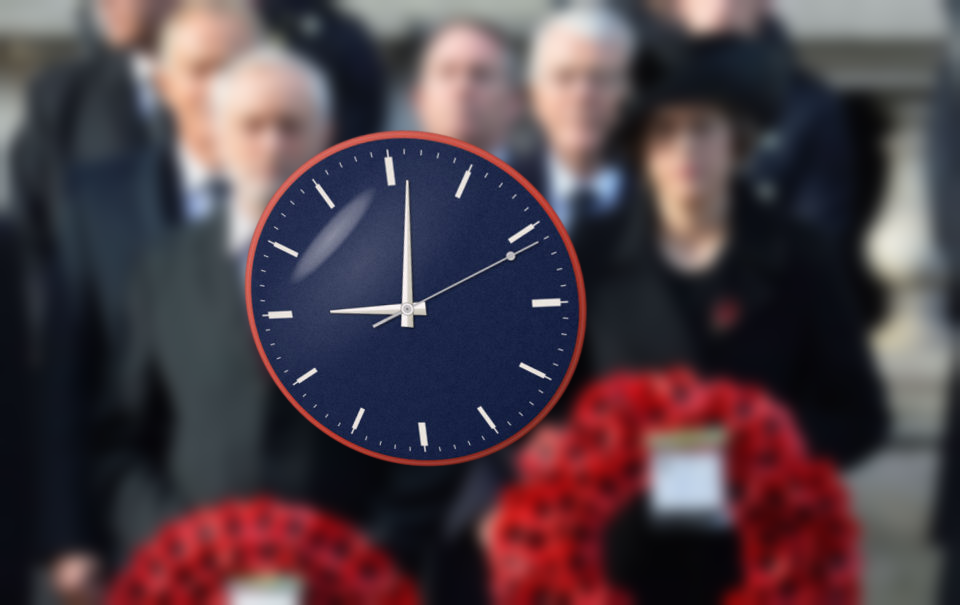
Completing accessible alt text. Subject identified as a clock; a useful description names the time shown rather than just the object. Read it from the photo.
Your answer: 9:01:11
